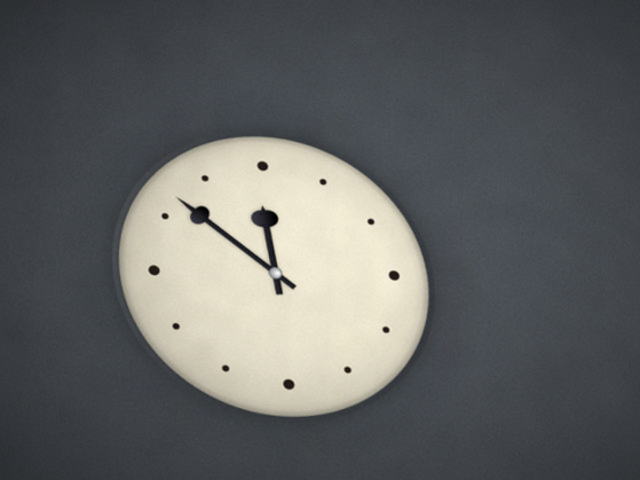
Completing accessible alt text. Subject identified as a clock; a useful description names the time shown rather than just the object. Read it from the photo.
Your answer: 11:52
